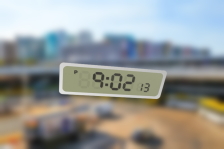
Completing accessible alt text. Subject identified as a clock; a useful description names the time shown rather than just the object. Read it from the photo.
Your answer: 9:02:13
